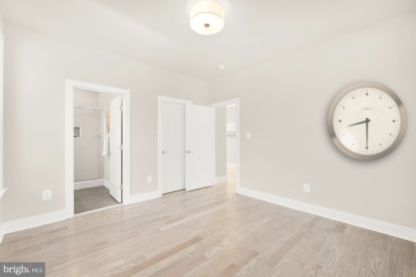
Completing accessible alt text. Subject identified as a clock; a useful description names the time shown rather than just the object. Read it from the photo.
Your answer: 8:30
